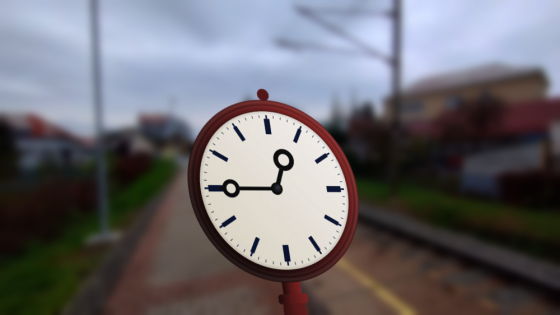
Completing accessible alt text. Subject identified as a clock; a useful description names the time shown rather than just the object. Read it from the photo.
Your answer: 12:45
